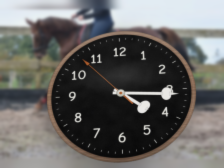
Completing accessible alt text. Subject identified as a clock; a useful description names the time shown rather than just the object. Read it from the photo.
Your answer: 4:15:53
